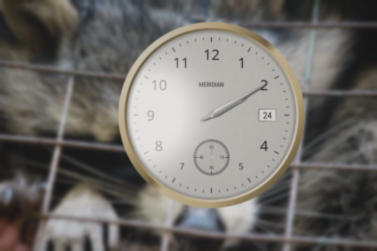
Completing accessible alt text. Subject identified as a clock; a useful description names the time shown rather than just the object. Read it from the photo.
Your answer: 2:10
